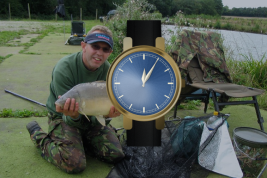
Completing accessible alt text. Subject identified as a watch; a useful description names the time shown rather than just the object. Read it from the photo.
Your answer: 12:05
